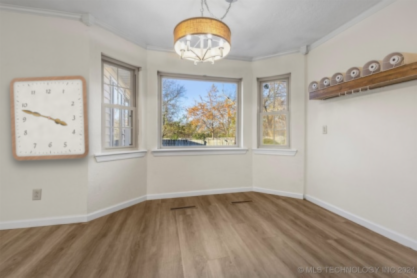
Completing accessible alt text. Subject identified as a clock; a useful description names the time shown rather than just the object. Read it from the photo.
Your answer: 3:48
